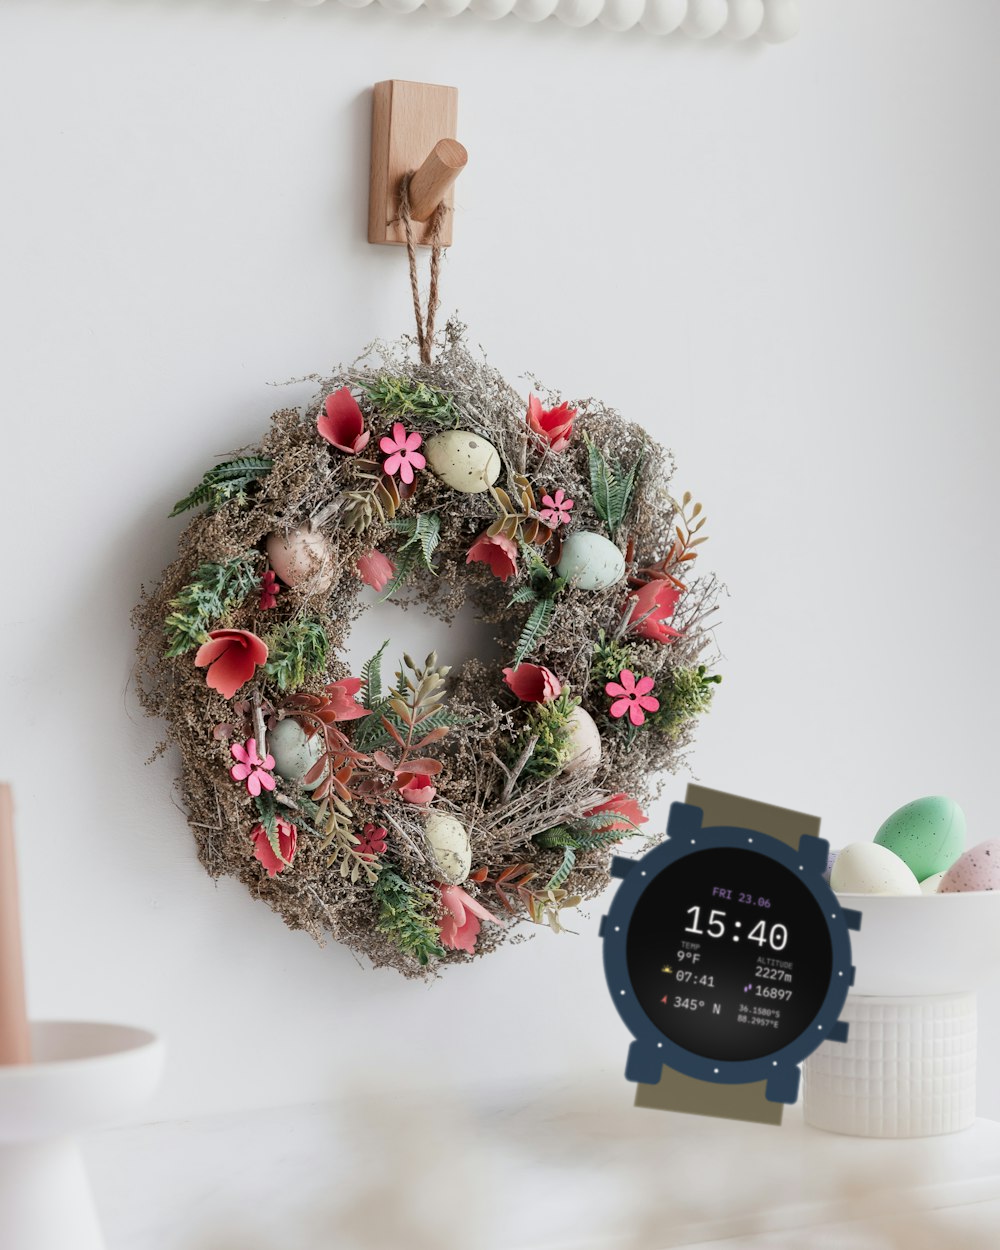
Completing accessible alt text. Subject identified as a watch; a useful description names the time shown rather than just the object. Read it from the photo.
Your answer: 15:40
